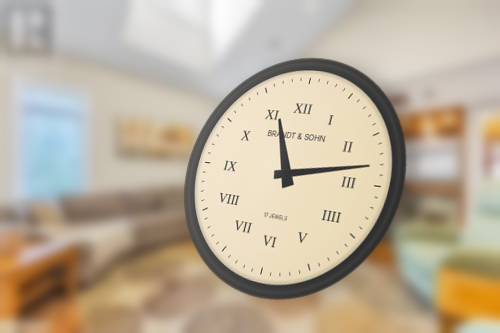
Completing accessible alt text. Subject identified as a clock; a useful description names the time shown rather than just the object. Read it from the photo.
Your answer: 11:13
